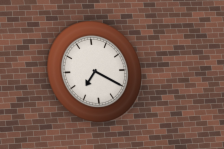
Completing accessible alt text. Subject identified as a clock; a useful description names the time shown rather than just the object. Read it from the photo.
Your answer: 7:20
